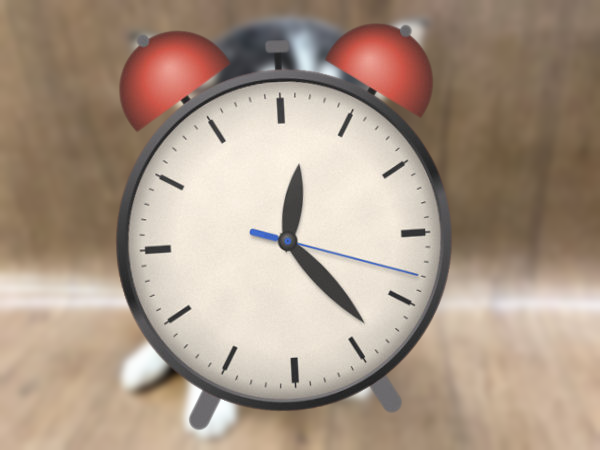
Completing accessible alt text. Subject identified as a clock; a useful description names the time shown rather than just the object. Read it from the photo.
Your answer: 12:23:18
